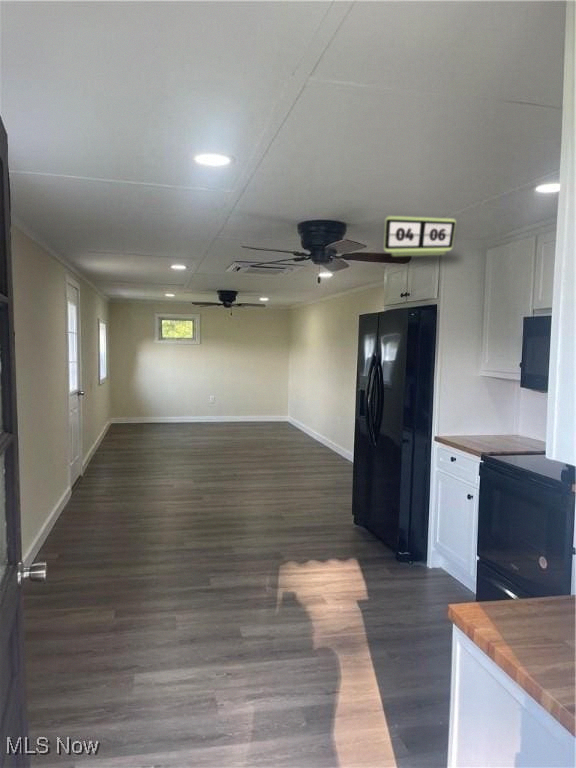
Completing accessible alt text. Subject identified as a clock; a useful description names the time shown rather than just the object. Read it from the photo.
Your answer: 4:06
